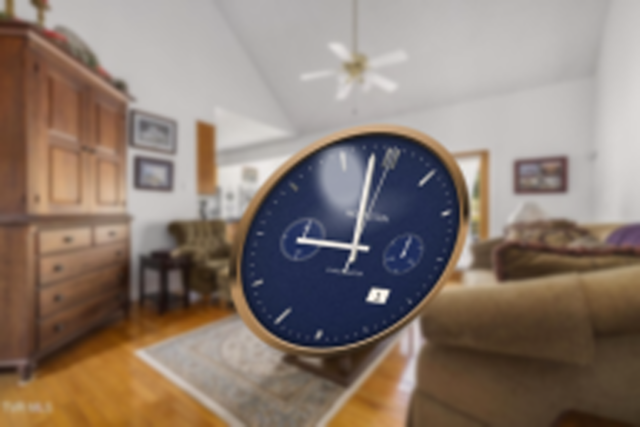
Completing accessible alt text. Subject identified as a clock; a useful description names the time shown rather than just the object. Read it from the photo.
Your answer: 8:58
